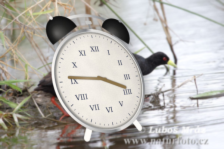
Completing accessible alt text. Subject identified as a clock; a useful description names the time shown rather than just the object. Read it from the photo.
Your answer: 3:46
